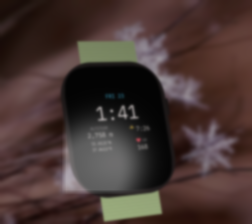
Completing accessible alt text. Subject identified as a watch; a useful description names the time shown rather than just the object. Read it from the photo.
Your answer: 1:41
